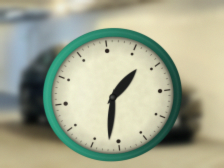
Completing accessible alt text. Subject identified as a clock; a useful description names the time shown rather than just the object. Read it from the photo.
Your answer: 1:32
